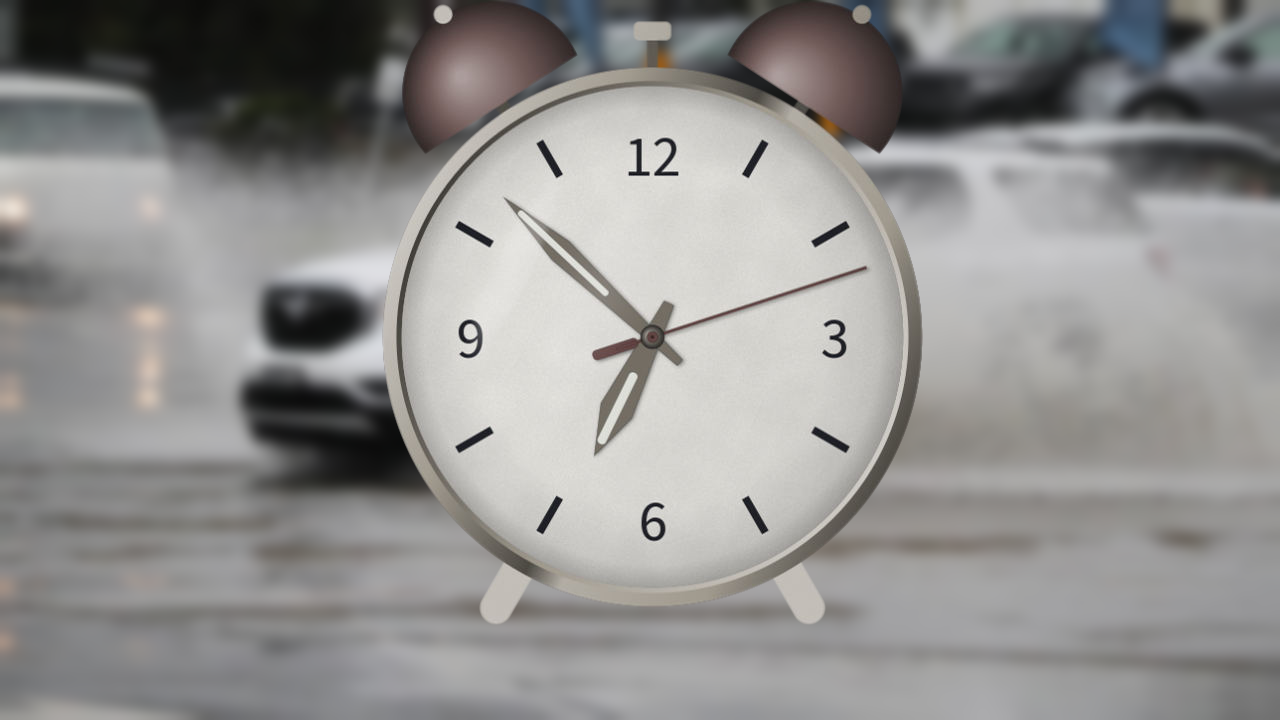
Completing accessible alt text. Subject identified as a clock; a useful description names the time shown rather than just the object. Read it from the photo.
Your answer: 6:52:12
